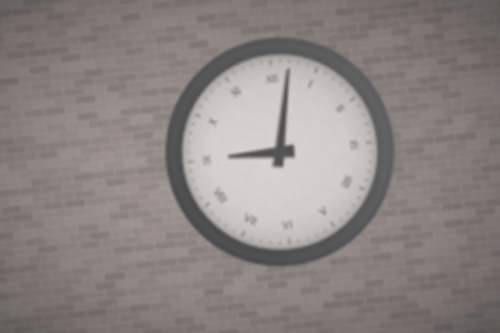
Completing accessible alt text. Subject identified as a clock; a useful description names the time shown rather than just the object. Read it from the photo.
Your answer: 9:02
